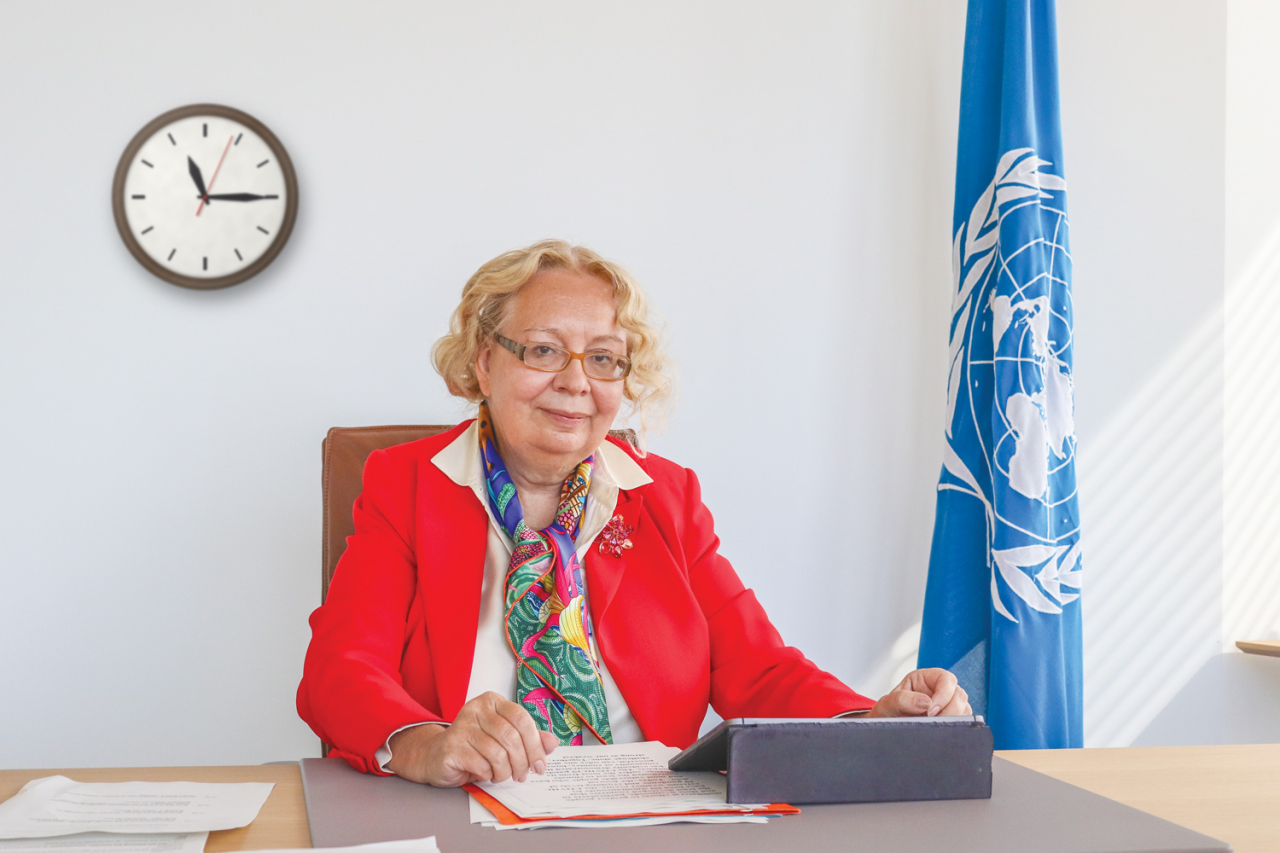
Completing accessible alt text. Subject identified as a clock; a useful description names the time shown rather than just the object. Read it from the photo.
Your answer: 11:15:04
